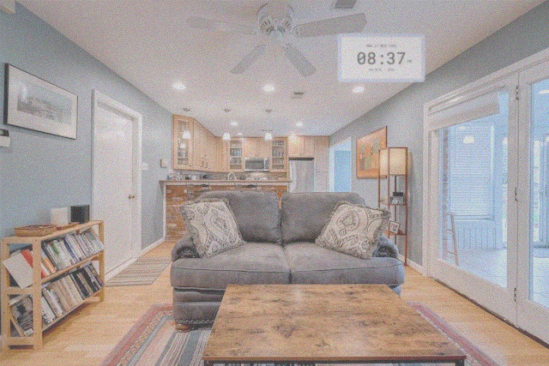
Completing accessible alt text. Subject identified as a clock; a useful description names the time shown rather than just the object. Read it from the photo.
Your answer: 8:37
